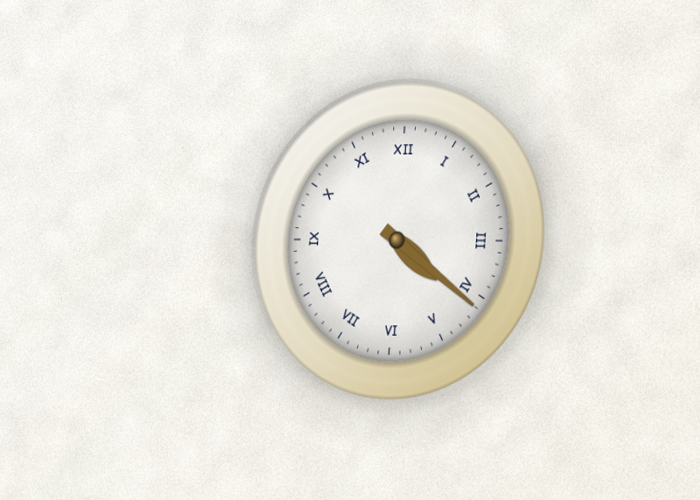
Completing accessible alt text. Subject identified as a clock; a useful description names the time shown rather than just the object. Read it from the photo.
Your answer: 4:21
